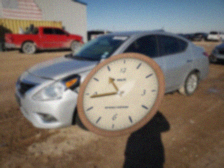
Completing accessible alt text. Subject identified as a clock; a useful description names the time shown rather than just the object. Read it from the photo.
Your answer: 10:44
